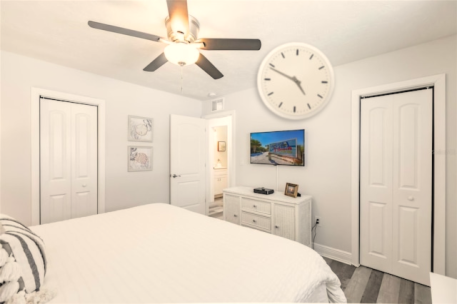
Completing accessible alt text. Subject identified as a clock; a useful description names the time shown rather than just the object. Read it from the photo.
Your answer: 4:49
